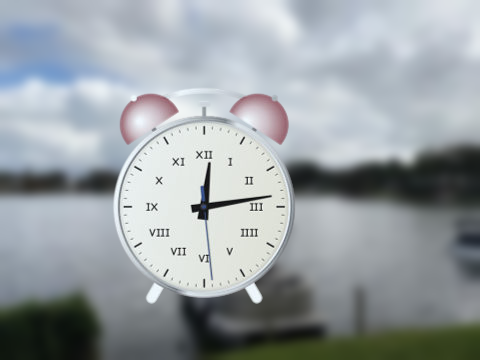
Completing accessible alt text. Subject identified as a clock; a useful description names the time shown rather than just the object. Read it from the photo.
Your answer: 12:13:29
